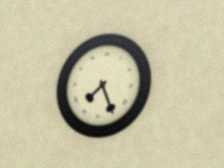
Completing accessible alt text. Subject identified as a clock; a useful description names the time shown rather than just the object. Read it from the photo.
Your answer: 7:25
